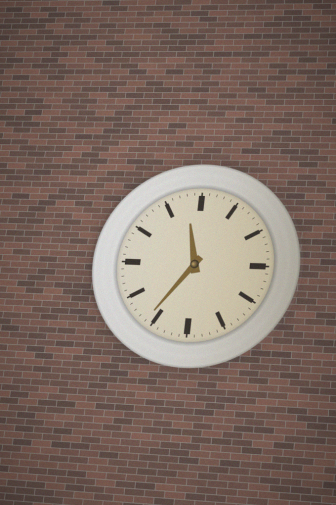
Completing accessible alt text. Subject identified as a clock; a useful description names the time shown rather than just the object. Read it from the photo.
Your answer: 11:36
